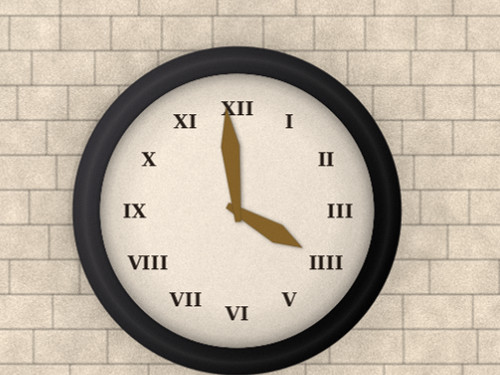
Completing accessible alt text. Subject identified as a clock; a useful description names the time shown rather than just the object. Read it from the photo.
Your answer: 3:59
